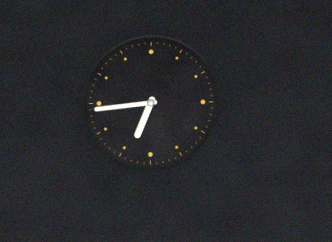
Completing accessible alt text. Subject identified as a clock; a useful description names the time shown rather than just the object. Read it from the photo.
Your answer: 6:44
